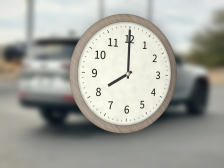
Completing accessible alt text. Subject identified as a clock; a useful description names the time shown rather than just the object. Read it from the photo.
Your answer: 8:00
